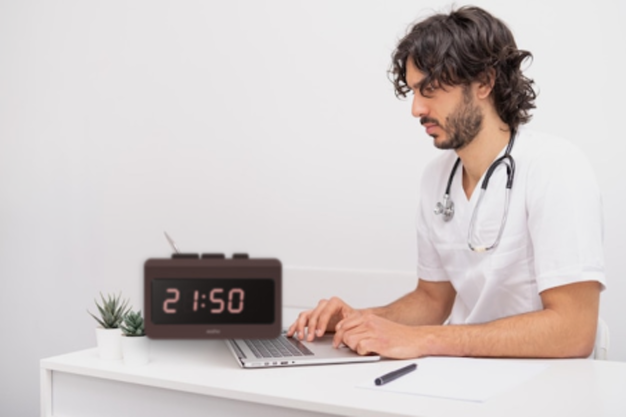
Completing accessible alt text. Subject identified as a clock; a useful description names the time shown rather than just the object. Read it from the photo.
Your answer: 21:50
